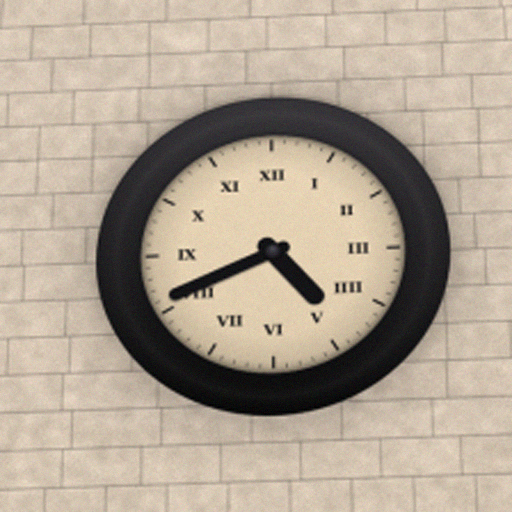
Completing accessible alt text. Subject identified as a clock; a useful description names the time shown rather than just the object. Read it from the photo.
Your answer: 4:41
